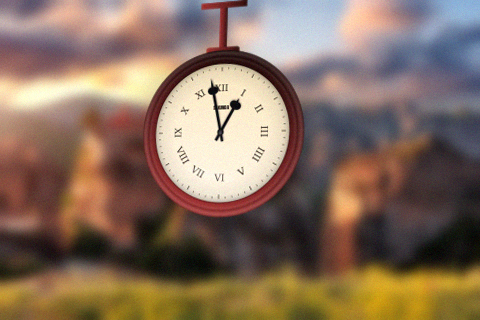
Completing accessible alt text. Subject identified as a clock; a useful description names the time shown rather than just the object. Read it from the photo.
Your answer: 12:58
